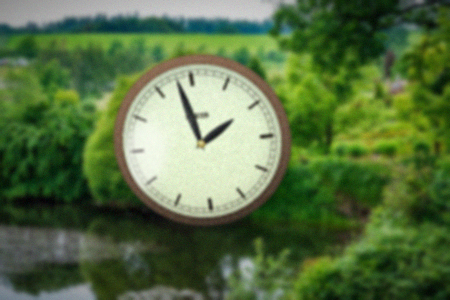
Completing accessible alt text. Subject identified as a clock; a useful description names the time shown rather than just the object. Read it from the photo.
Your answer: 1:58
